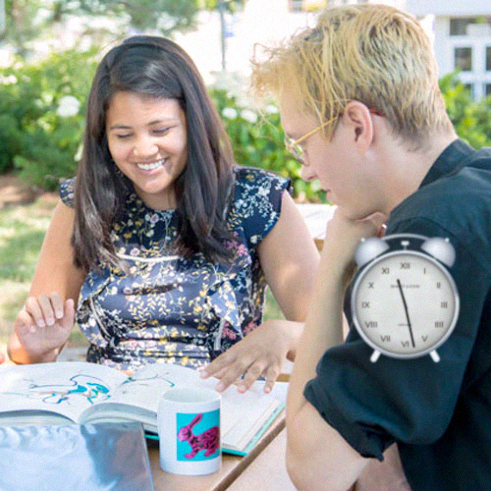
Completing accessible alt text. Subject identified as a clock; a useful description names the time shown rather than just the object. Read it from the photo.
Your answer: 11:28
